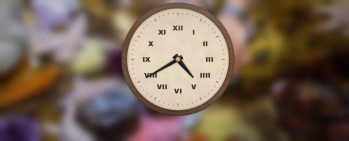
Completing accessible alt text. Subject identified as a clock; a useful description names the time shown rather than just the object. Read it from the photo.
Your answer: 4:40
